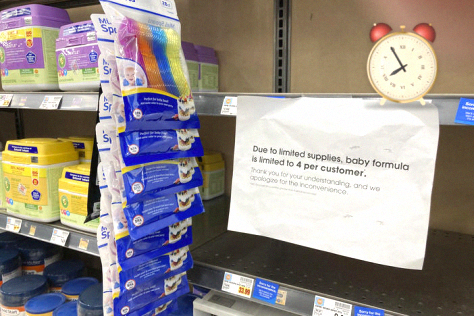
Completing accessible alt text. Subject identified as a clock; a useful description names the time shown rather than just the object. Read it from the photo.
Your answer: 7:55
